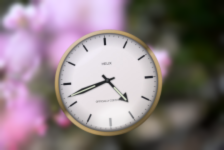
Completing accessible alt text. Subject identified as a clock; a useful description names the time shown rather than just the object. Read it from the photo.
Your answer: 4:42
